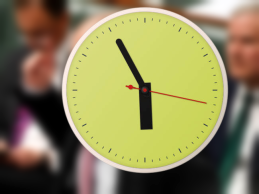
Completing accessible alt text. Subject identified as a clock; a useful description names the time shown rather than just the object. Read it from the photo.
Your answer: 5:55:17
